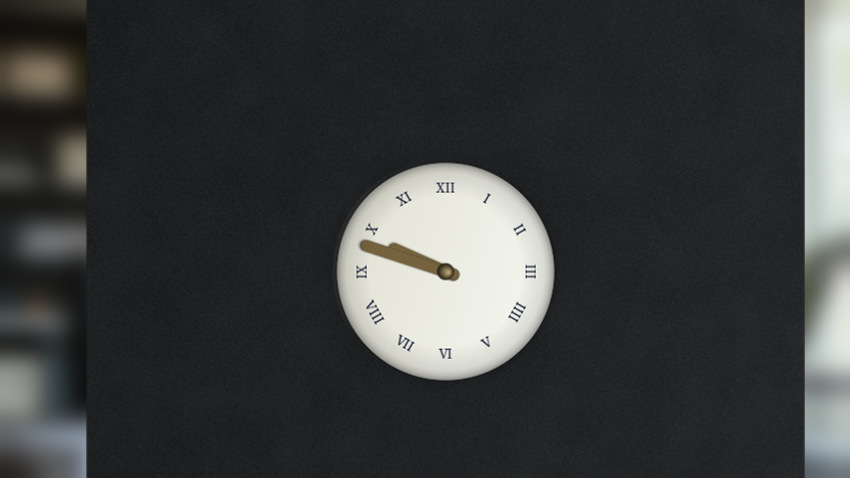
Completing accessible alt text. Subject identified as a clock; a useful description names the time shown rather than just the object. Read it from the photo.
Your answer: 9:48
